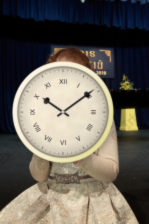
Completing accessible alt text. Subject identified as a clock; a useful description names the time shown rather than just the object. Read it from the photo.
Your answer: 10:09
